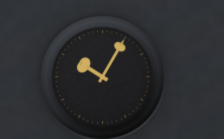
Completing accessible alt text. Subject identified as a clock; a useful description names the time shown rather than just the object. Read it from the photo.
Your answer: 10:05
